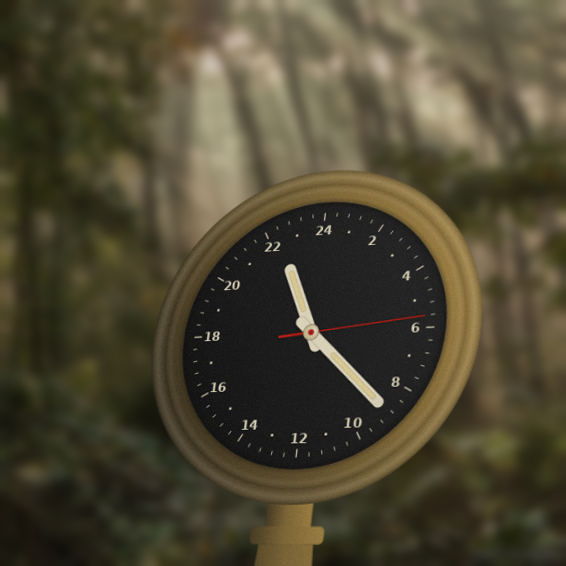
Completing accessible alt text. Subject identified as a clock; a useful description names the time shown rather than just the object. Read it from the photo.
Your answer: 22:22:14
